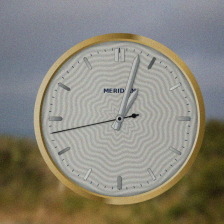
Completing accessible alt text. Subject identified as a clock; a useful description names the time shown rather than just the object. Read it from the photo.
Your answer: 1:02:43
